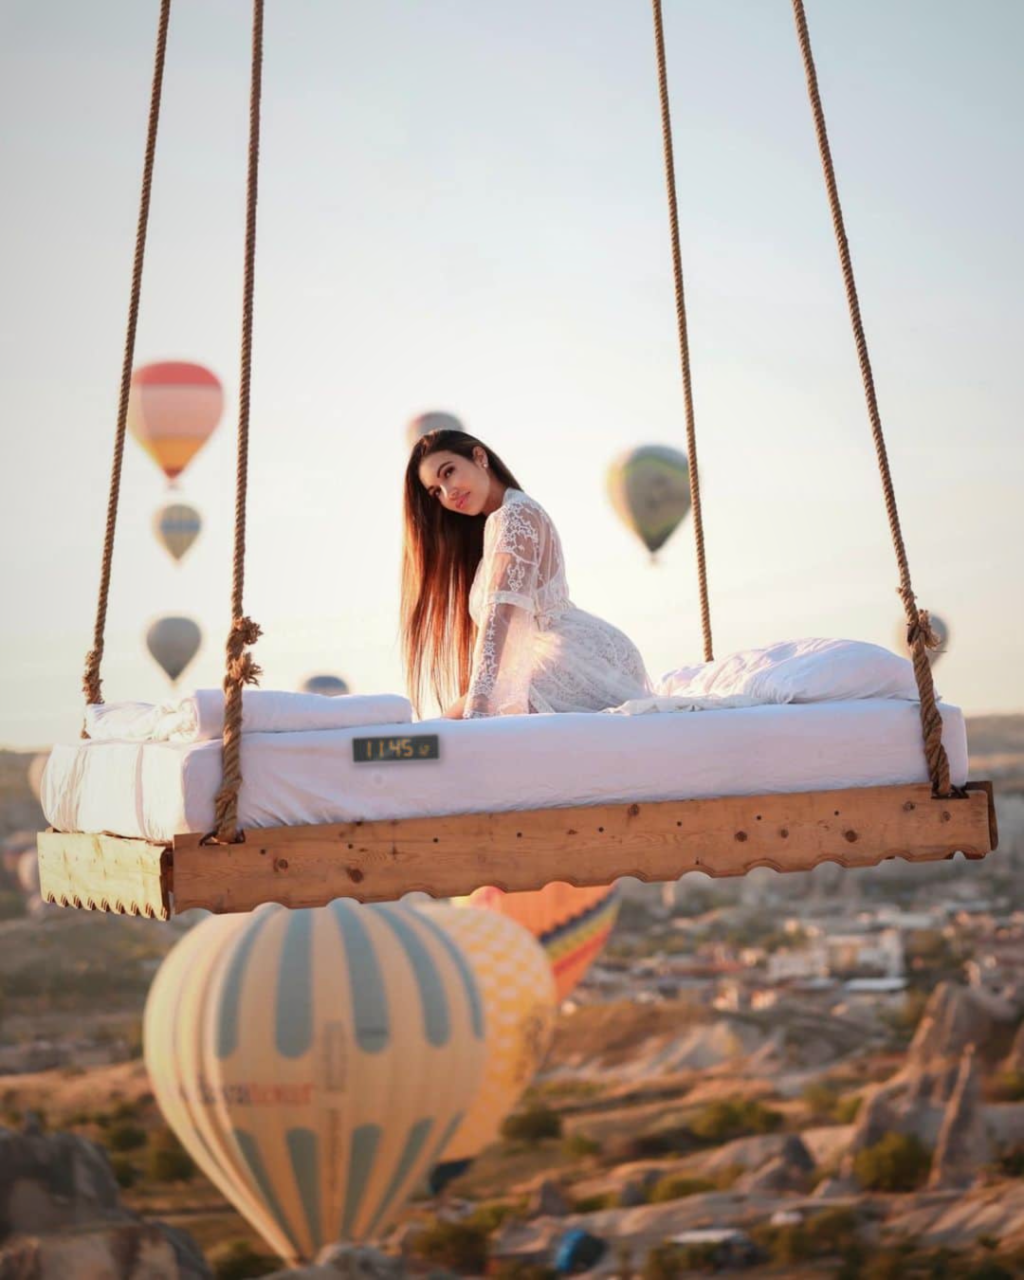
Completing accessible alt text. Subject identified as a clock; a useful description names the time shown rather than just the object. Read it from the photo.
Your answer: 11:45
